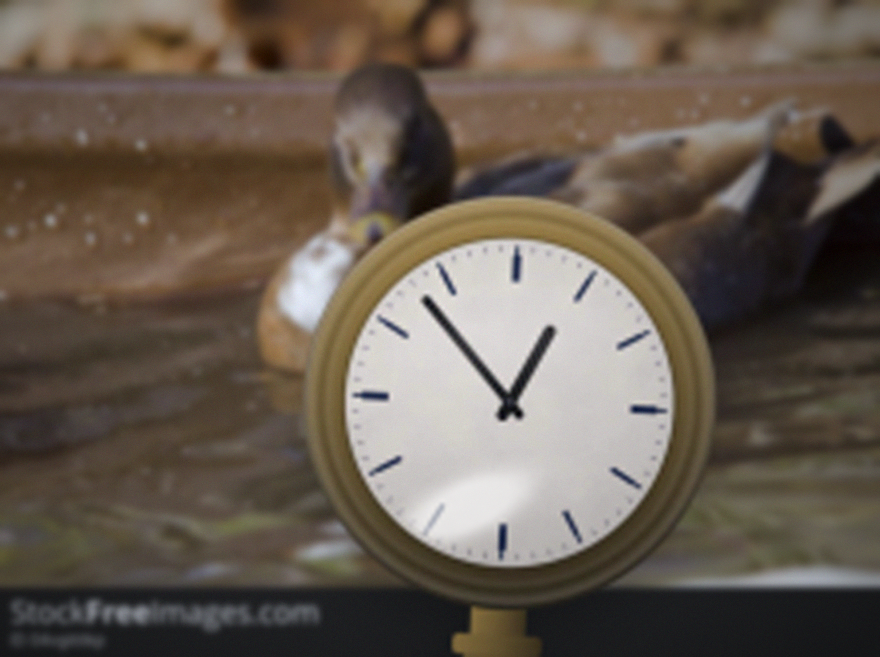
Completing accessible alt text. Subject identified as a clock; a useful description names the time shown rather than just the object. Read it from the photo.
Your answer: 12:53
